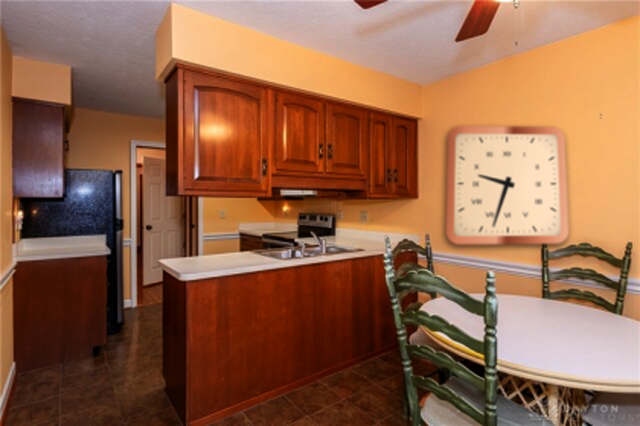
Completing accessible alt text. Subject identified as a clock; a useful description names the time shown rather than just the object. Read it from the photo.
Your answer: 9:33
